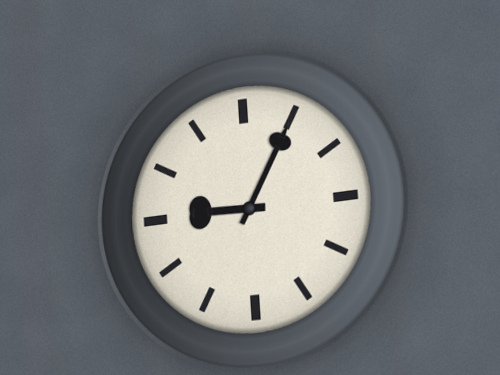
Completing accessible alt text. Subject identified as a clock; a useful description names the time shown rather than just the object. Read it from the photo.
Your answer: 9:05
